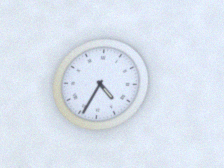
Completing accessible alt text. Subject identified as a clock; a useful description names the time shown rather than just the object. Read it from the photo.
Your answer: 4:34
